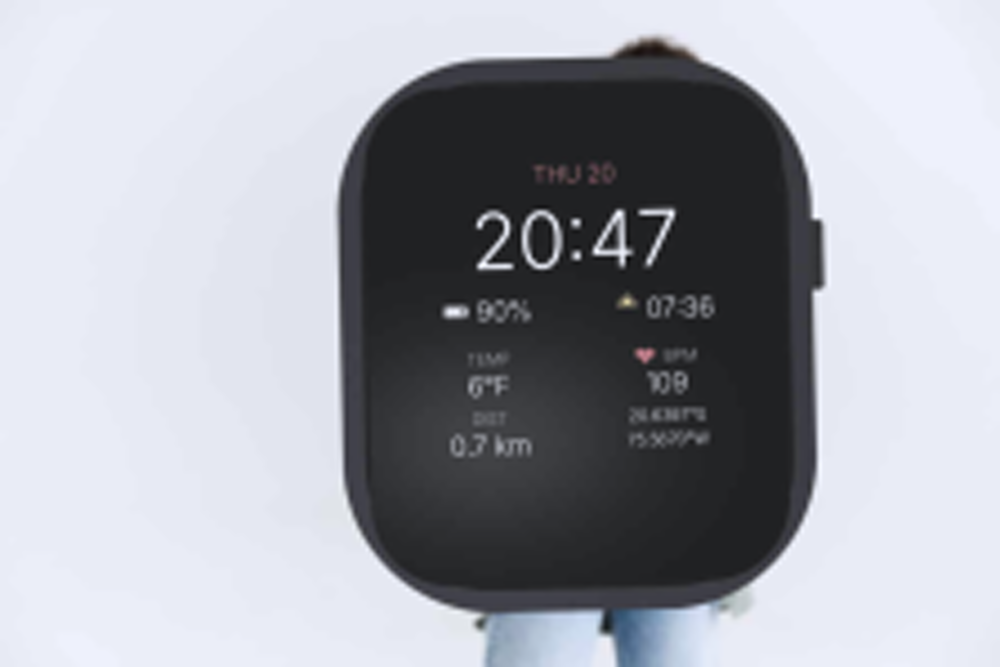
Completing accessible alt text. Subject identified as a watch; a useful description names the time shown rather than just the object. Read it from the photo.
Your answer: 20:47
